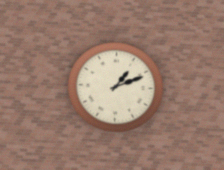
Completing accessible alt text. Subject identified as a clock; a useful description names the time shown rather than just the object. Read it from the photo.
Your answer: 1:11
